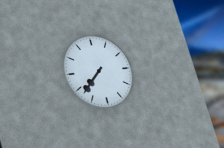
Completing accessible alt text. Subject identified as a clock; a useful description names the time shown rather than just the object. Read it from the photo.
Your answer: 7:38
